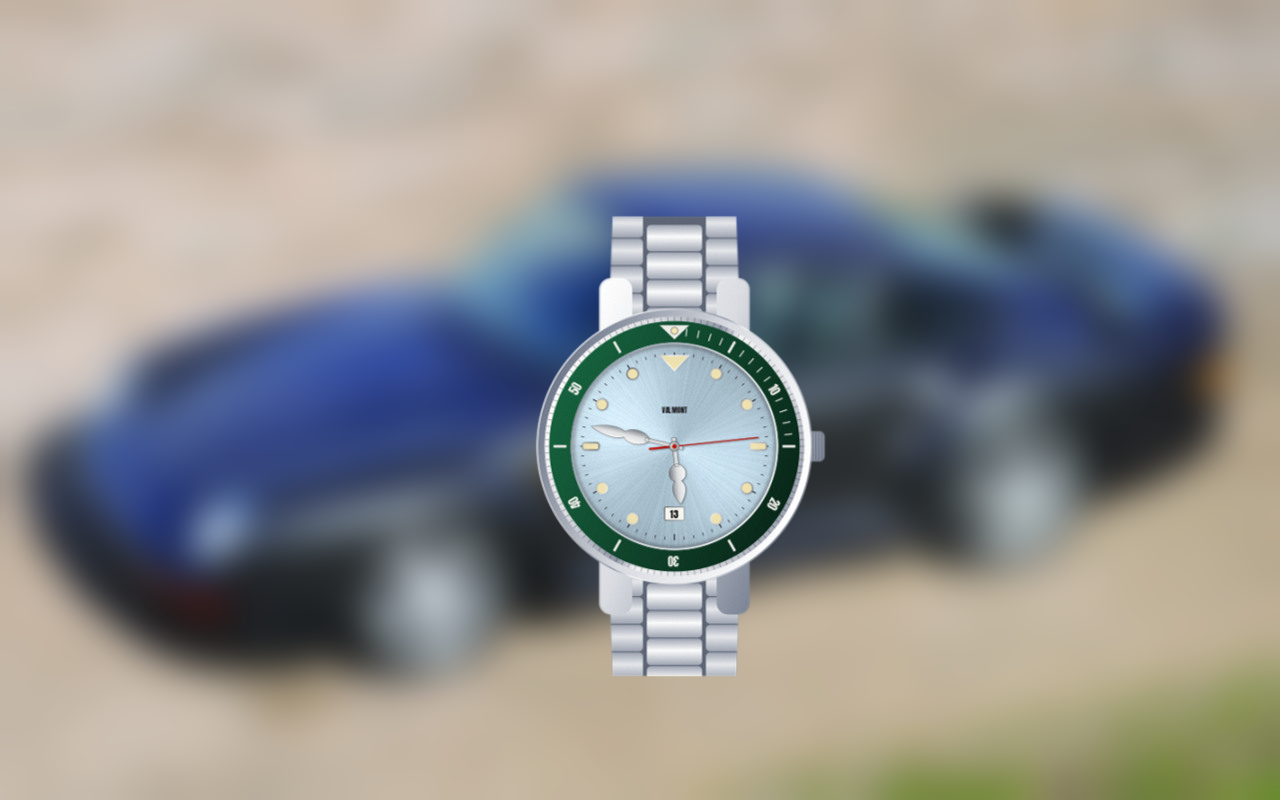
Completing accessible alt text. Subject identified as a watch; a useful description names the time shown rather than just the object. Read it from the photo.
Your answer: 5:47:14
